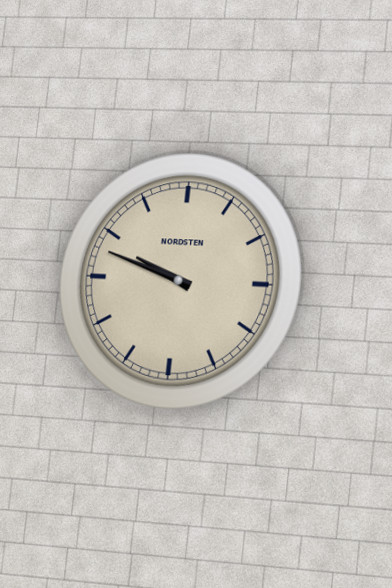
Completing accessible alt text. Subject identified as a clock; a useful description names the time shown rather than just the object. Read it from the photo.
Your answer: 9:48
